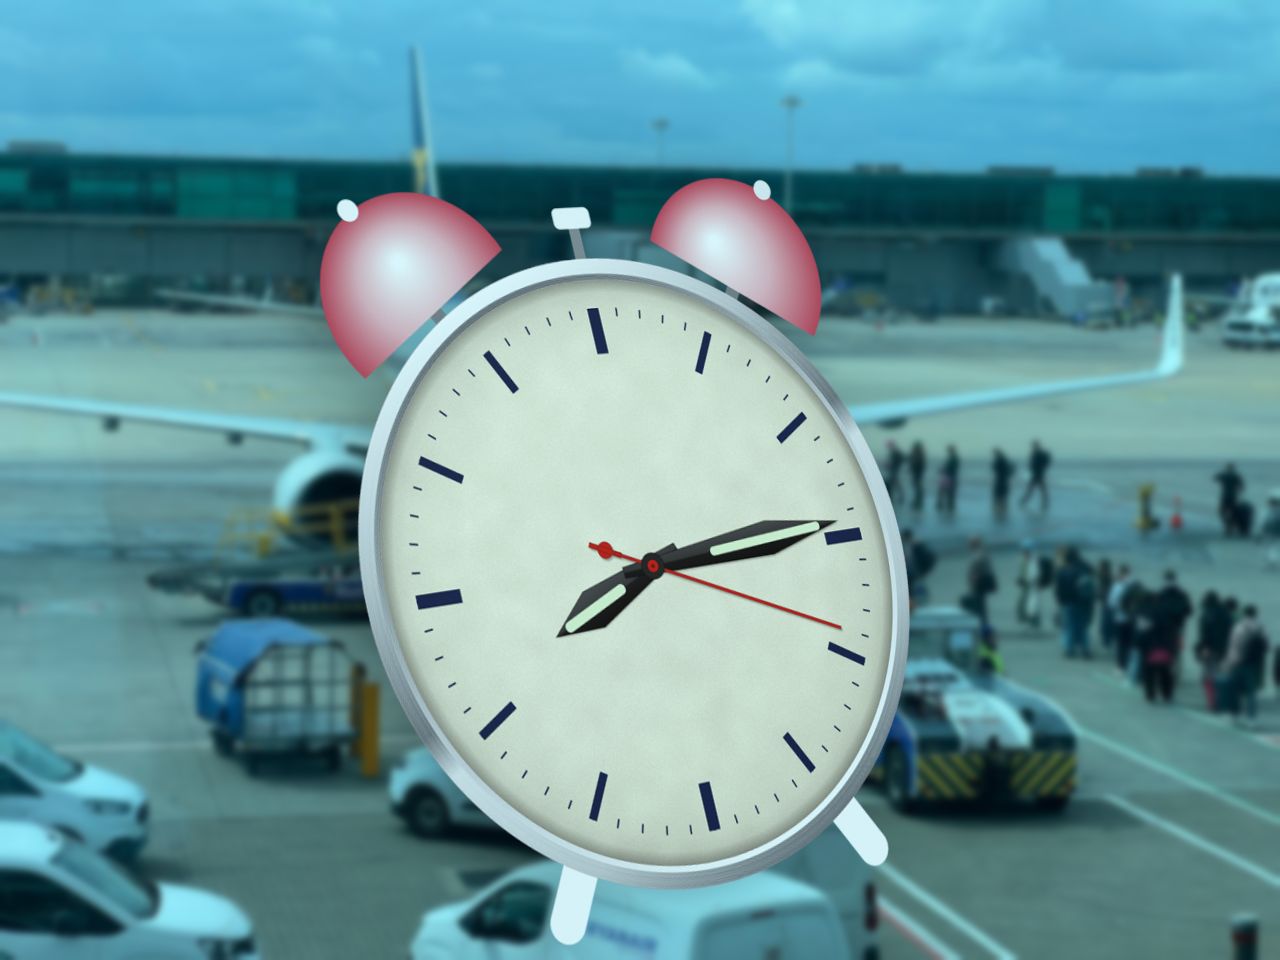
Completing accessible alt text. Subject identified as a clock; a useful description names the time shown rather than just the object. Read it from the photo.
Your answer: 8:14:19
